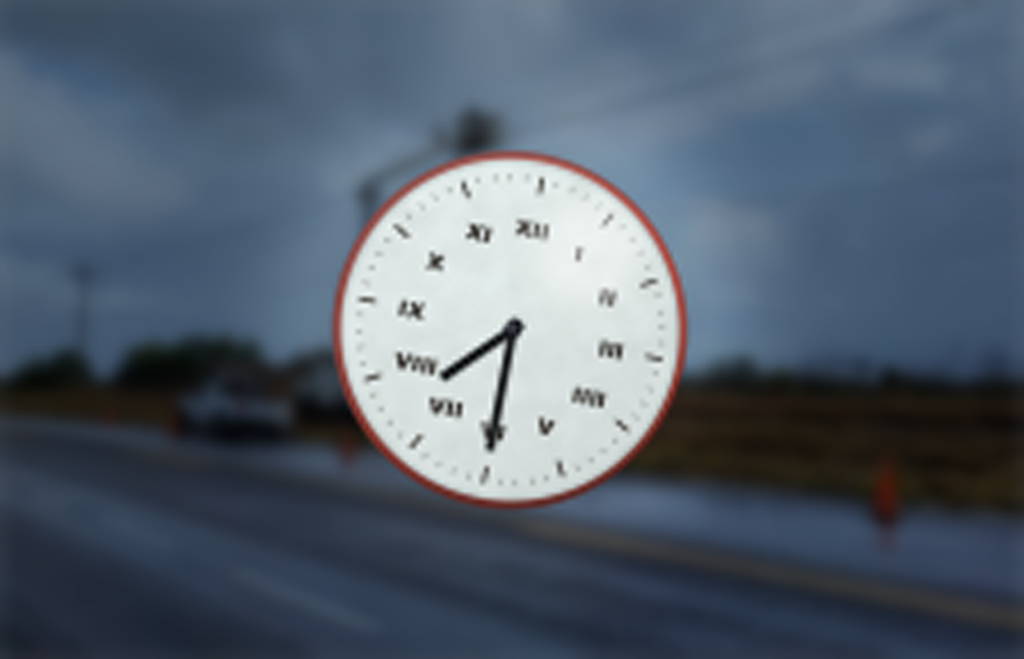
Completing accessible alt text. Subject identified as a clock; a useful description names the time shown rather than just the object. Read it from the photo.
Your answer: 7:30
